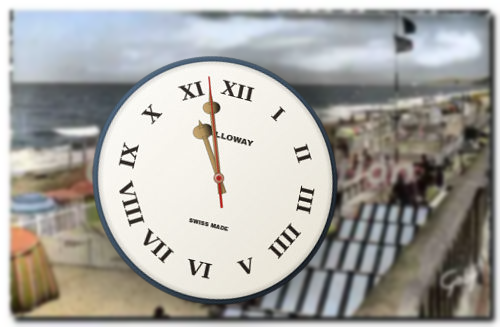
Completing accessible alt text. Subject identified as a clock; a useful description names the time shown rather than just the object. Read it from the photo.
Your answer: 10:56:57
